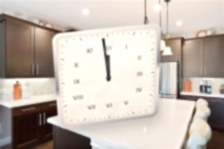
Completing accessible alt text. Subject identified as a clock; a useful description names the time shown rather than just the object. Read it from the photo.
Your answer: 11:59
